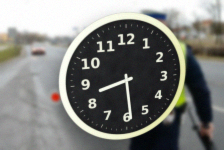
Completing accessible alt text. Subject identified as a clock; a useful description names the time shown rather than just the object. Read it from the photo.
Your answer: 8:29
